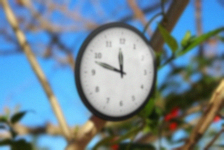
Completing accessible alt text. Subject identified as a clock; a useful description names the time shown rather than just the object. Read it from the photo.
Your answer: 11:48
